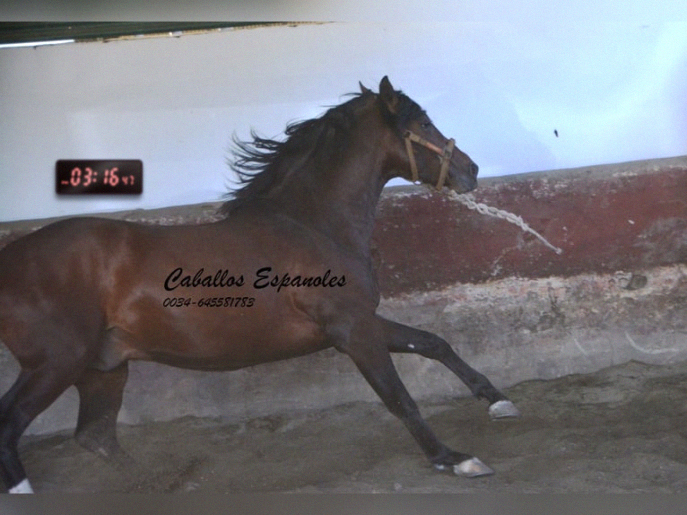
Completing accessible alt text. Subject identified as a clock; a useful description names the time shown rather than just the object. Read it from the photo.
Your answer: 3:16
